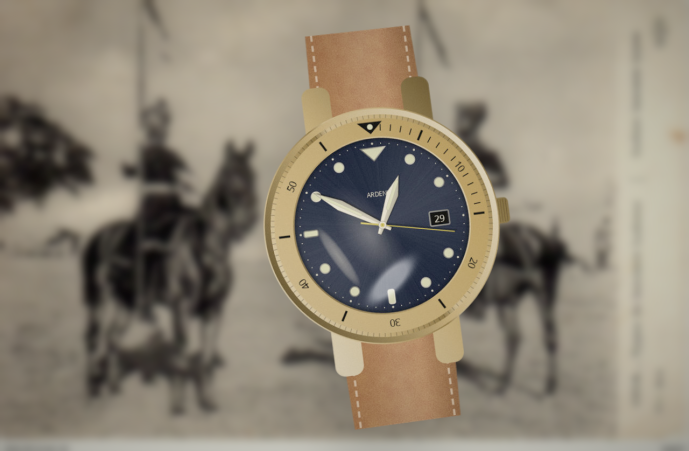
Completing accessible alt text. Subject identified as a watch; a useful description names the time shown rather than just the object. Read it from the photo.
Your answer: 12:50:17
